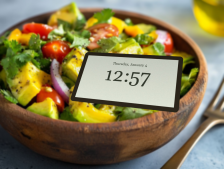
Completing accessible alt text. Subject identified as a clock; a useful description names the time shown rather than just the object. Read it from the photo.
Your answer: 12:57
